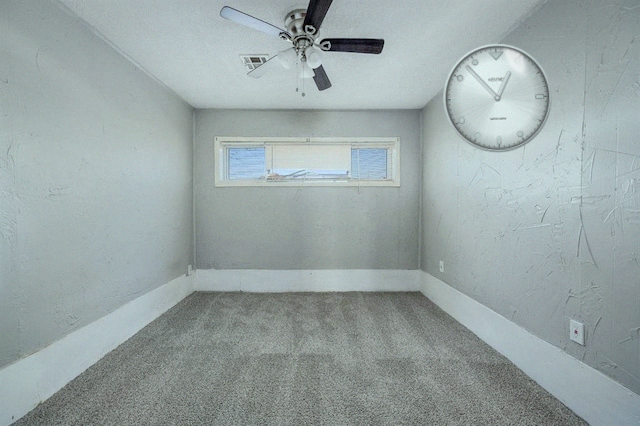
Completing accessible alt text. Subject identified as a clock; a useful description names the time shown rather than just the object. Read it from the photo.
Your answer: 12:53
